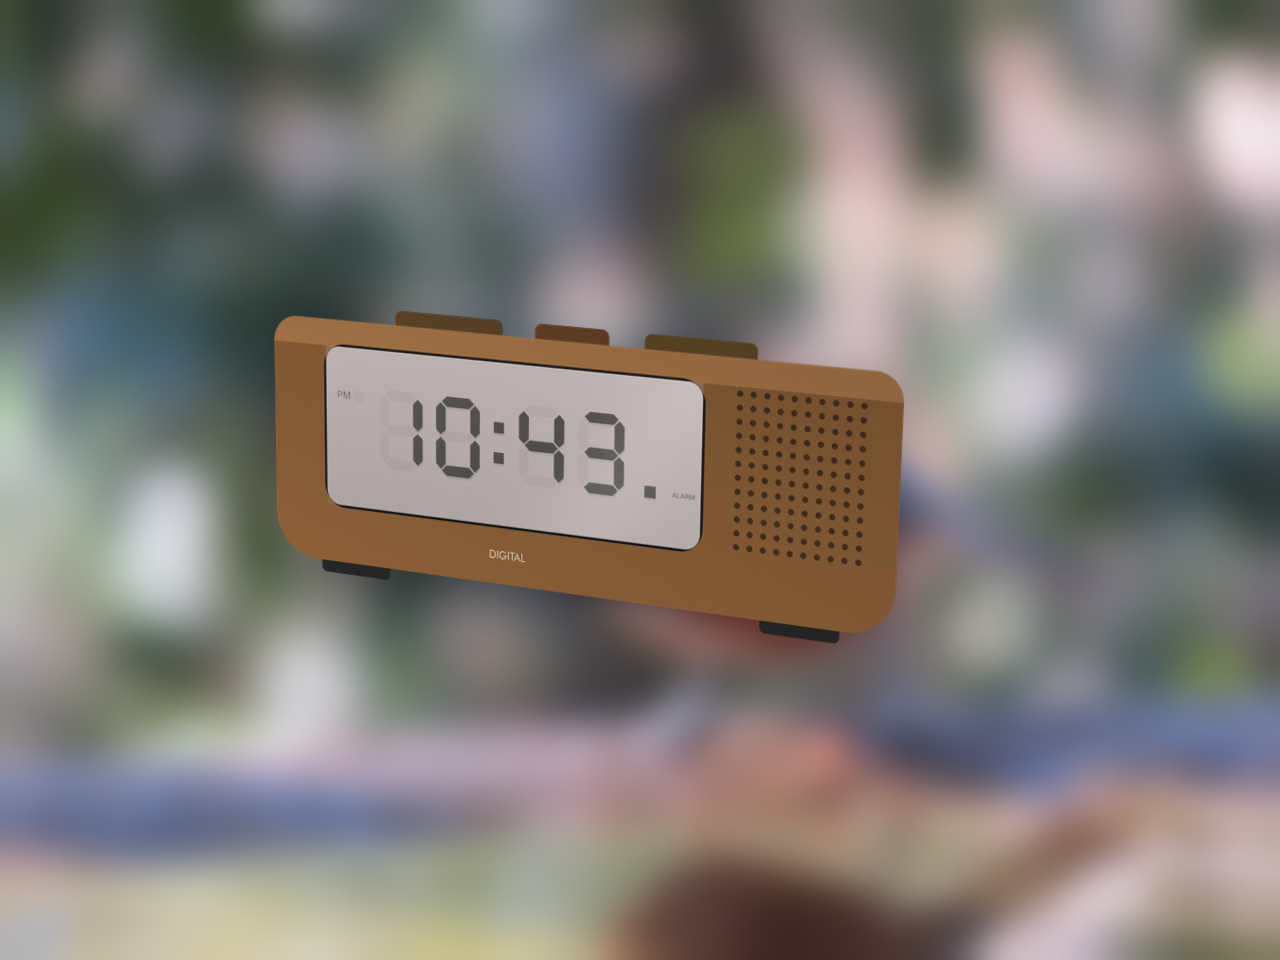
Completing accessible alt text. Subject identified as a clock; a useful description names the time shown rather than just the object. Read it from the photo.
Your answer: 10:43
